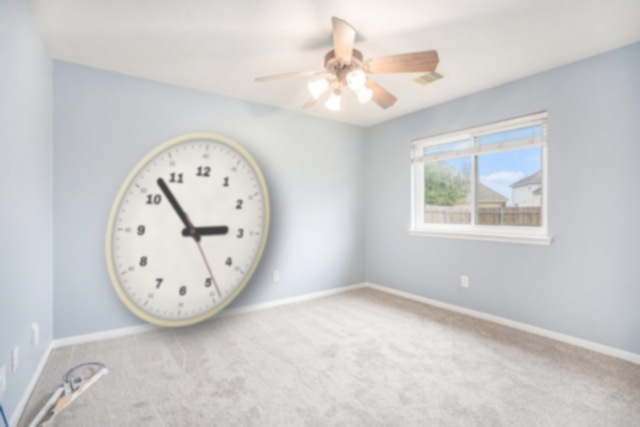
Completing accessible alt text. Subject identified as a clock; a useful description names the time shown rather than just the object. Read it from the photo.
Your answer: 2:52:24
